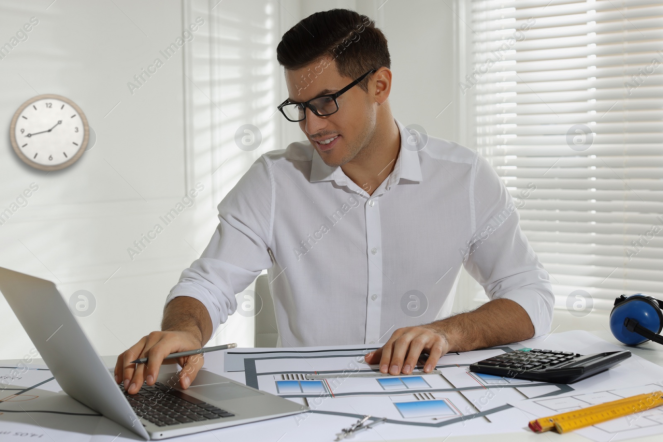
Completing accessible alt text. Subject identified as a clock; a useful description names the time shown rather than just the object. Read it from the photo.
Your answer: 1:43
